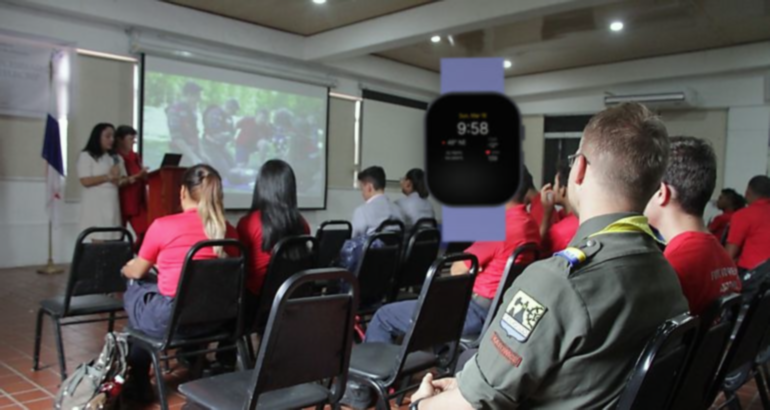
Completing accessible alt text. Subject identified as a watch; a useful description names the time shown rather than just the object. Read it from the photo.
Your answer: 9:58
